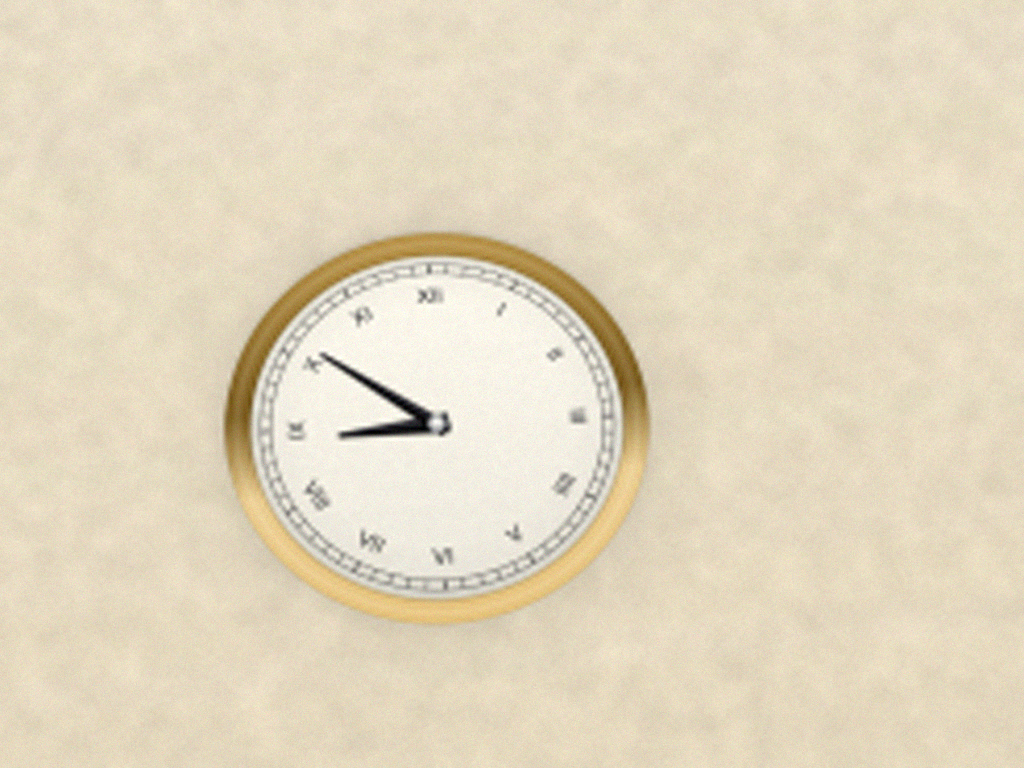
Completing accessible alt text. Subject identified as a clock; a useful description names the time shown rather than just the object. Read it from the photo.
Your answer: 8:51
